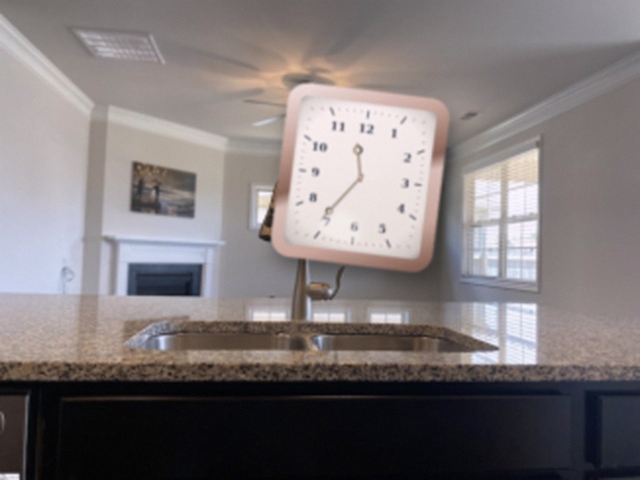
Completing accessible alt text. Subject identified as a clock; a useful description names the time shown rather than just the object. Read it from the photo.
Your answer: 11:36
